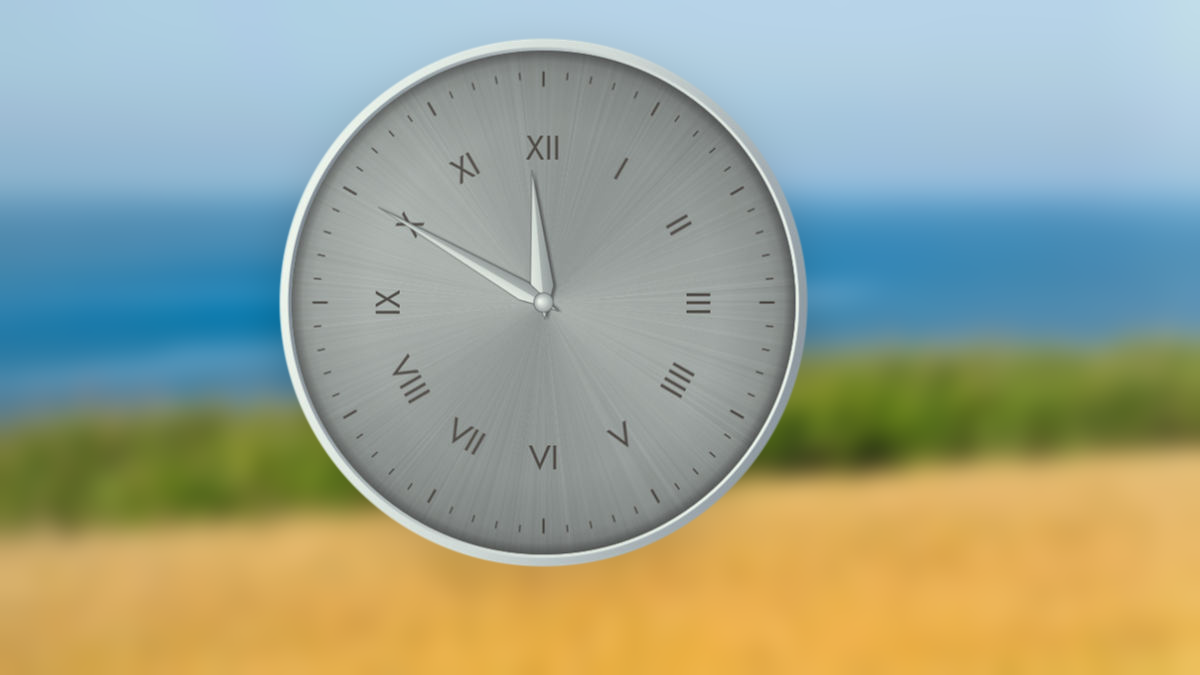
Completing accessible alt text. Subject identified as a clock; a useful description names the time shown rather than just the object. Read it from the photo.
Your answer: 11:50
